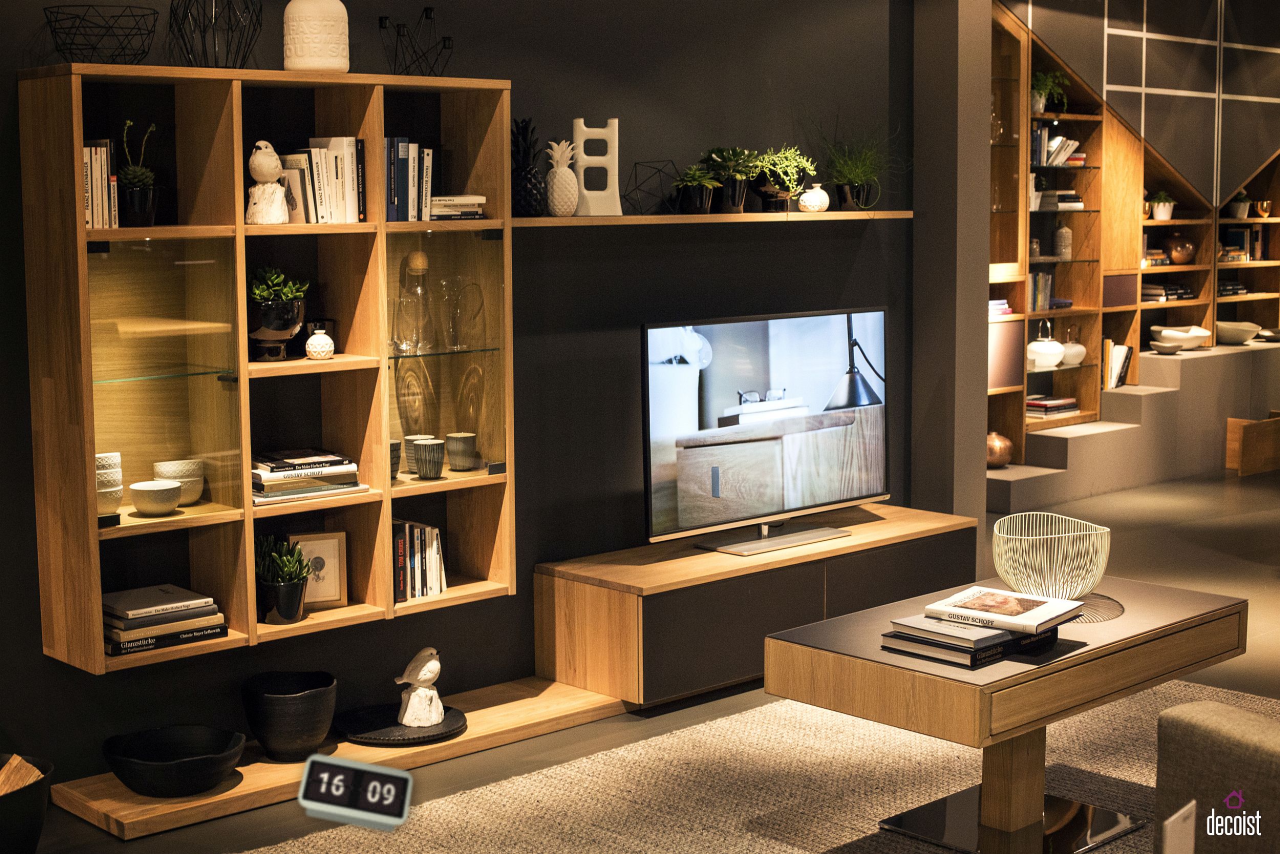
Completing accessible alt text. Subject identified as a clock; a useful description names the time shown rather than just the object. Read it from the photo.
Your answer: 16:09
